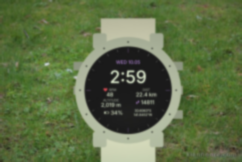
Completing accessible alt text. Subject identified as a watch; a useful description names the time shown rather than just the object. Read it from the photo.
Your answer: 2:59
